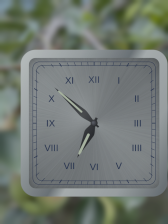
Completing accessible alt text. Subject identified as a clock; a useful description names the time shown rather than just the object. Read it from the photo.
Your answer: 6:52
